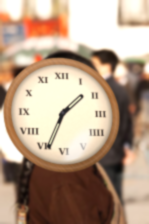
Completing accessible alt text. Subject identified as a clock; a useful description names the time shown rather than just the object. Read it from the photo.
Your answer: 1:34
